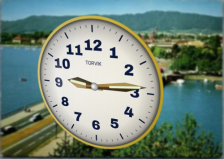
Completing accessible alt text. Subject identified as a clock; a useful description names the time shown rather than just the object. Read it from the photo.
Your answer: 9:14
